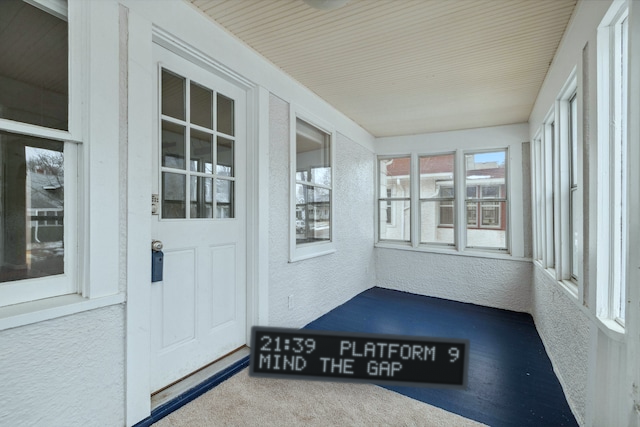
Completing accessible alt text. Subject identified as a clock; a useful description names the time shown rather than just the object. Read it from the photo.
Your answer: 21:39
